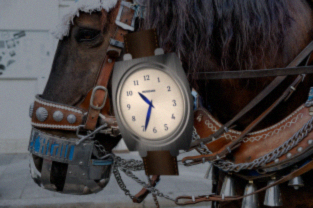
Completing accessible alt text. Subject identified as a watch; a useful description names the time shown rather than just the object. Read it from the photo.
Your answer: 10:34
